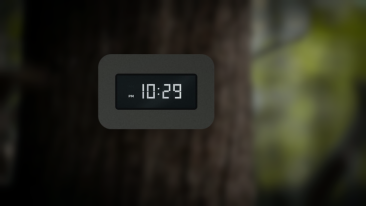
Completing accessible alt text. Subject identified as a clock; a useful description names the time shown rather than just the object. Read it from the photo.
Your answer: 10:29
